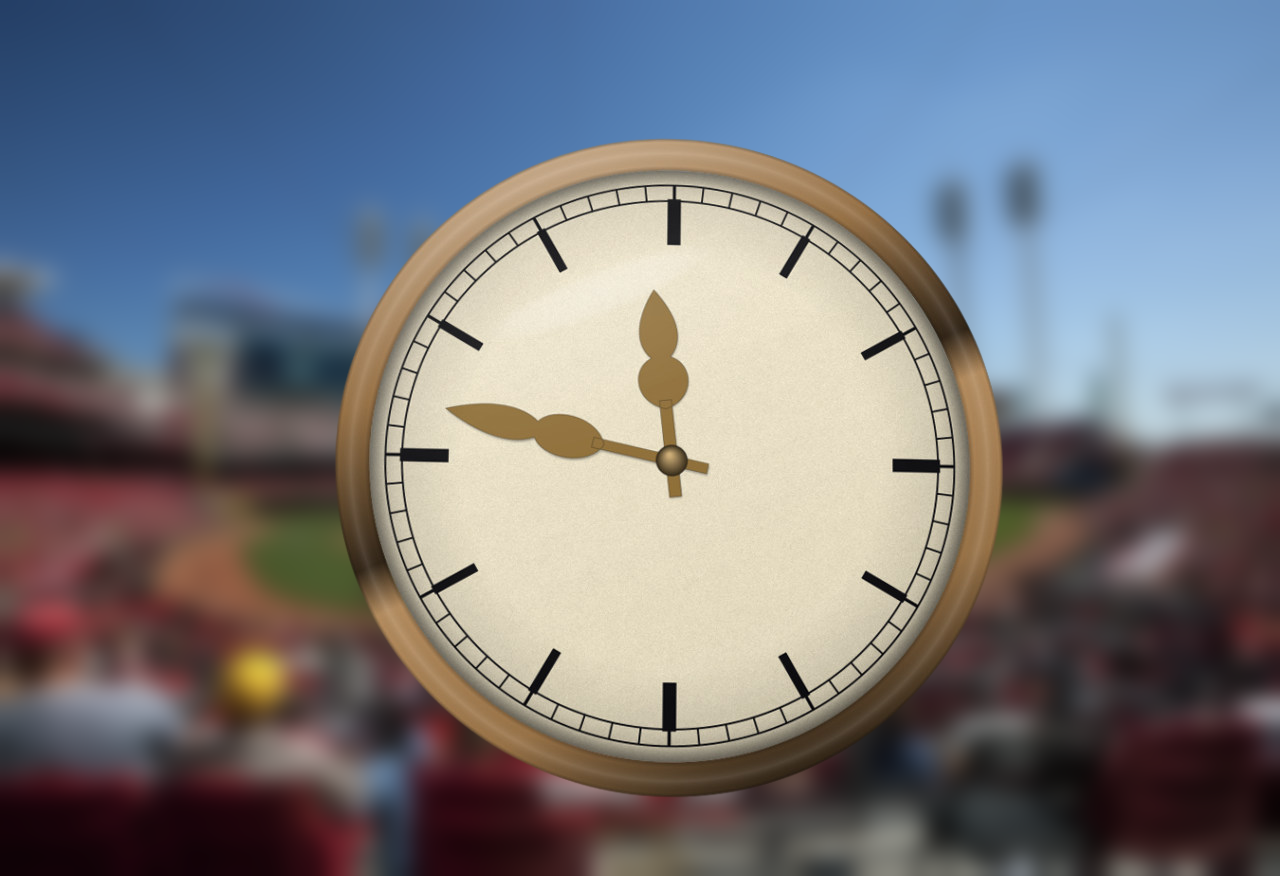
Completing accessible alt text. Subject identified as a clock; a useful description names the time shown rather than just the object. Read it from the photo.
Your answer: 11:47
